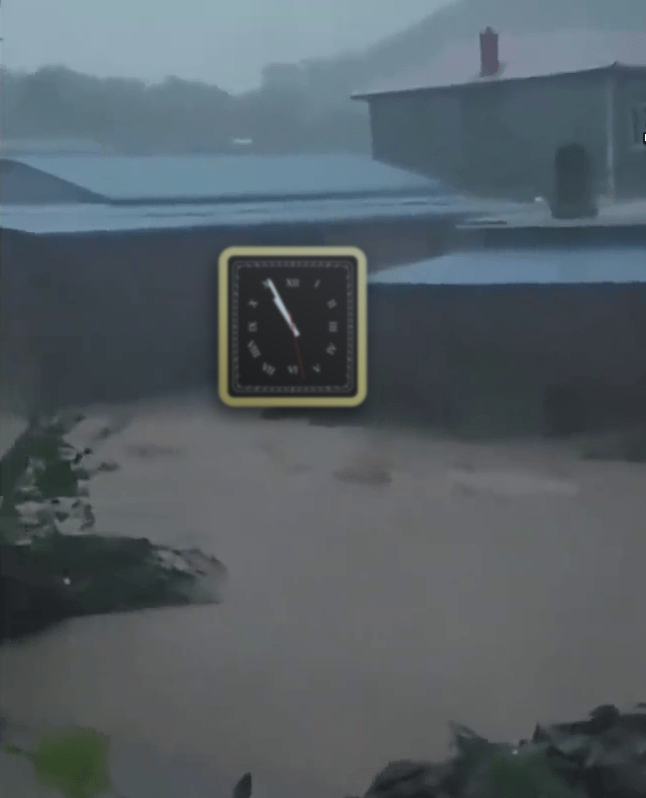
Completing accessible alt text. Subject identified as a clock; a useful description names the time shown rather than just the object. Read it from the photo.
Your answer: 10:55:28
